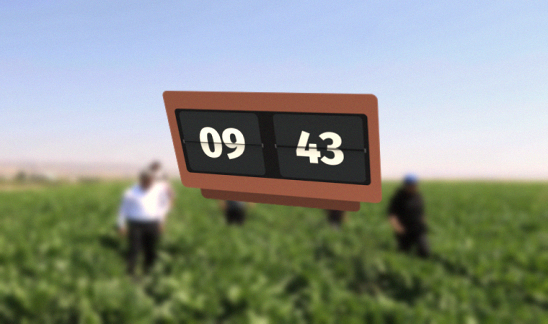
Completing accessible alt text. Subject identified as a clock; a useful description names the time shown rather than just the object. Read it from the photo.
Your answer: 9:43
